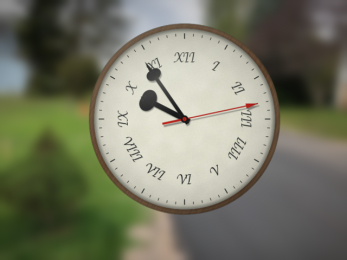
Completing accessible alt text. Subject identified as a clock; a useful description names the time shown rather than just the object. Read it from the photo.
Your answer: 9:54:13
